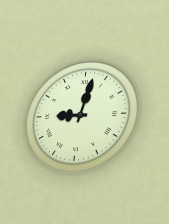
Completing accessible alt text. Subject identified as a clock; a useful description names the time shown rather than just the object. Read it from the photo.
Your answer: 9:02
